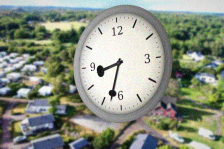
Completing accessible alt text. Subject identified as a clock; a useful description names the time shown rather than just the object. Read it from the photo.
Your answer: 8:33
